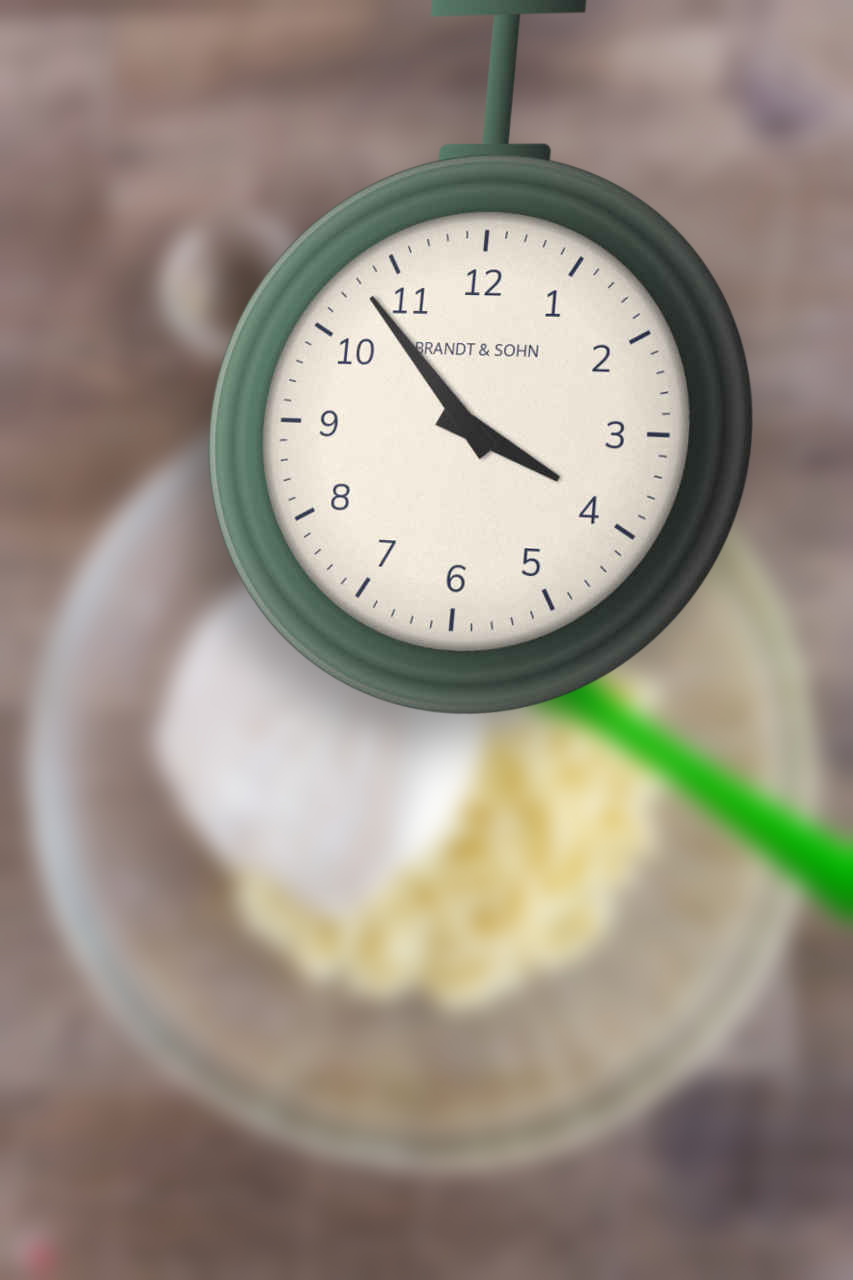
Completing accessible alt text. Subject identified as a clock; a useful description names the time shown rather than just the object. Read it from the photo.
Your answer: 3:53
